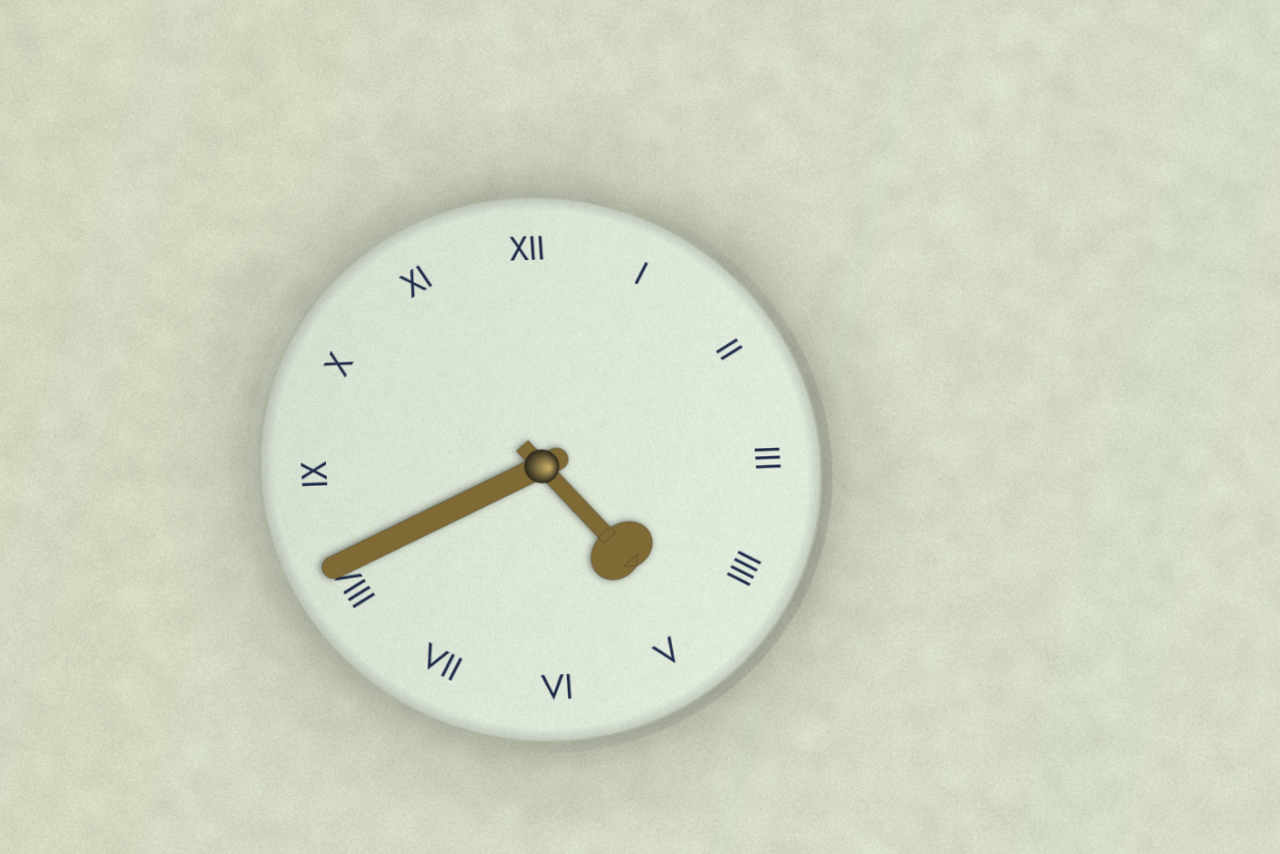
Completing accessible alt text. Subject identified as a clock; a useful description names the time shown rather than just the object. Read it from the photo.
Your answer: 4:41
